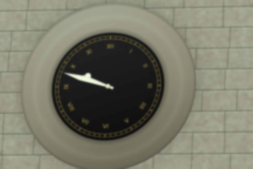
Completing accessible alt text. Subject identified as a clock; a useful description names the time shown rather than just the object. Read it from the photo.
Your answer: 9:48
